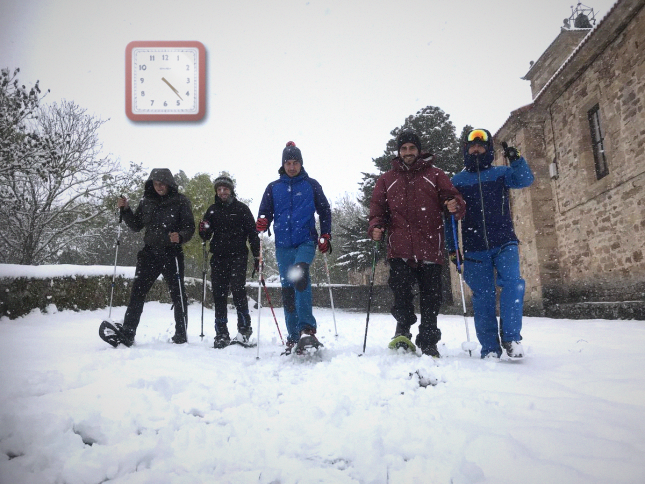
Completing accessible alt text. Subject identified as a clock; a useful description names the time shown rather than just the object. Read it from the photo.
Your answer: 4:23
